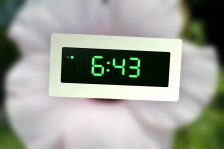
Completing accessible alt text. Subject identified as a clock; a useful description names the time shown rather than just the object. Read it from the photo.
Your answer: 6:43
